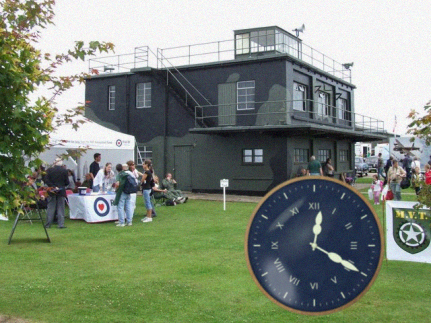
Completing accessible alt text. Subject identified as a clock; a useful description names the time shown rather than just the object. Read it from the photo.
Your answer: 12:20
